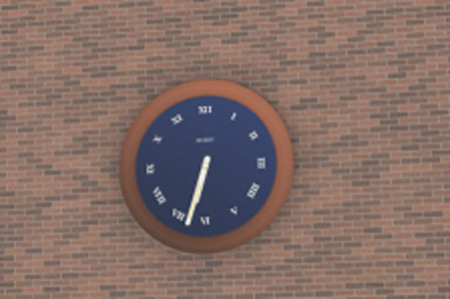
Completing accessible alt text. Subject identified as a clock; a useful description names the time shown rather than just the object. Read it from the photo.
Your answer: 6:33
